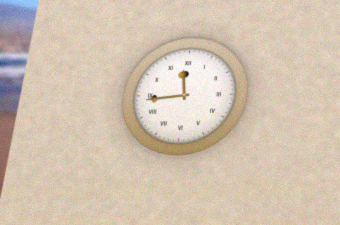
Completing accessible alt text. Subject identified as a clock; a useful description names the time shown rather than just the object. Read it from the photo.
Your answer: 11:44
